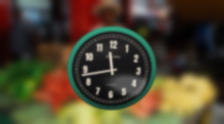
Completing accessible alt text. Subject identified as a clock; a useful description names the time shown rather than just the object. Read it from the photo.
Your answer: 11:43
